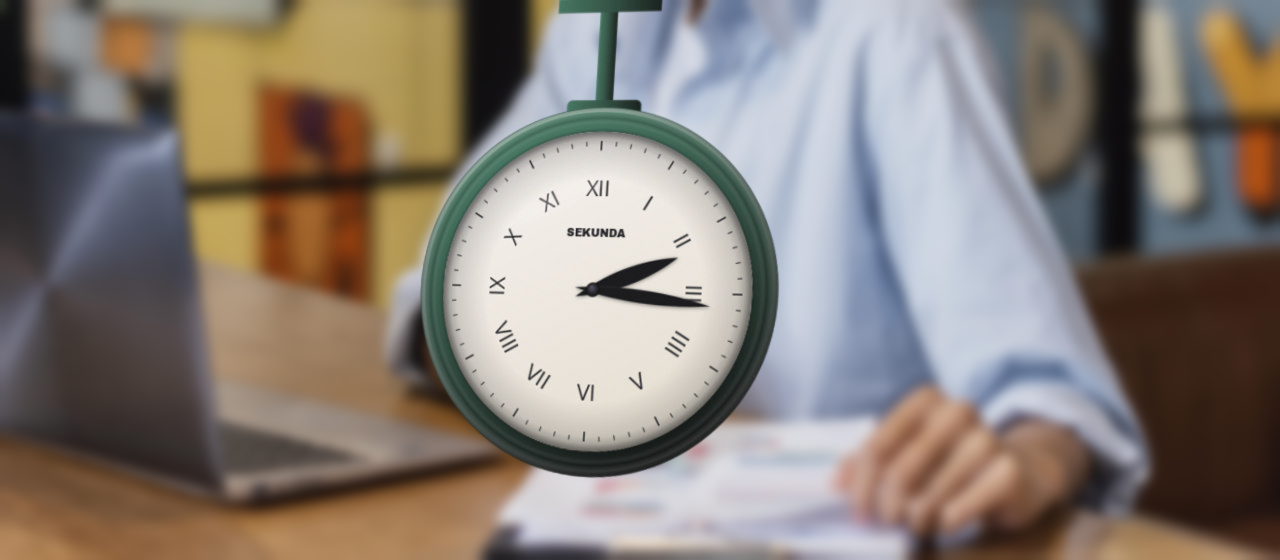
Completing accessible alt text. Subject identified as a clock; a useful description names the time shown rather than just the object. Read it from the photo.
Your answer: 2:16
